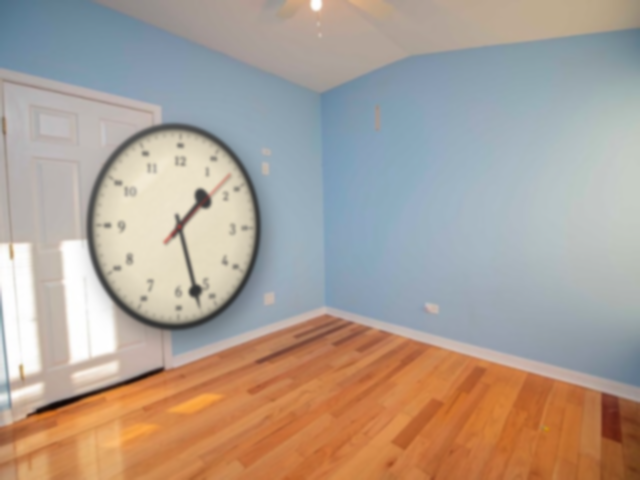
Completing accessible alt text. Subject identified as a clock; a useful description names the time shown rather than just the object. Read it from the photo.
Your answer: 1:27:08
